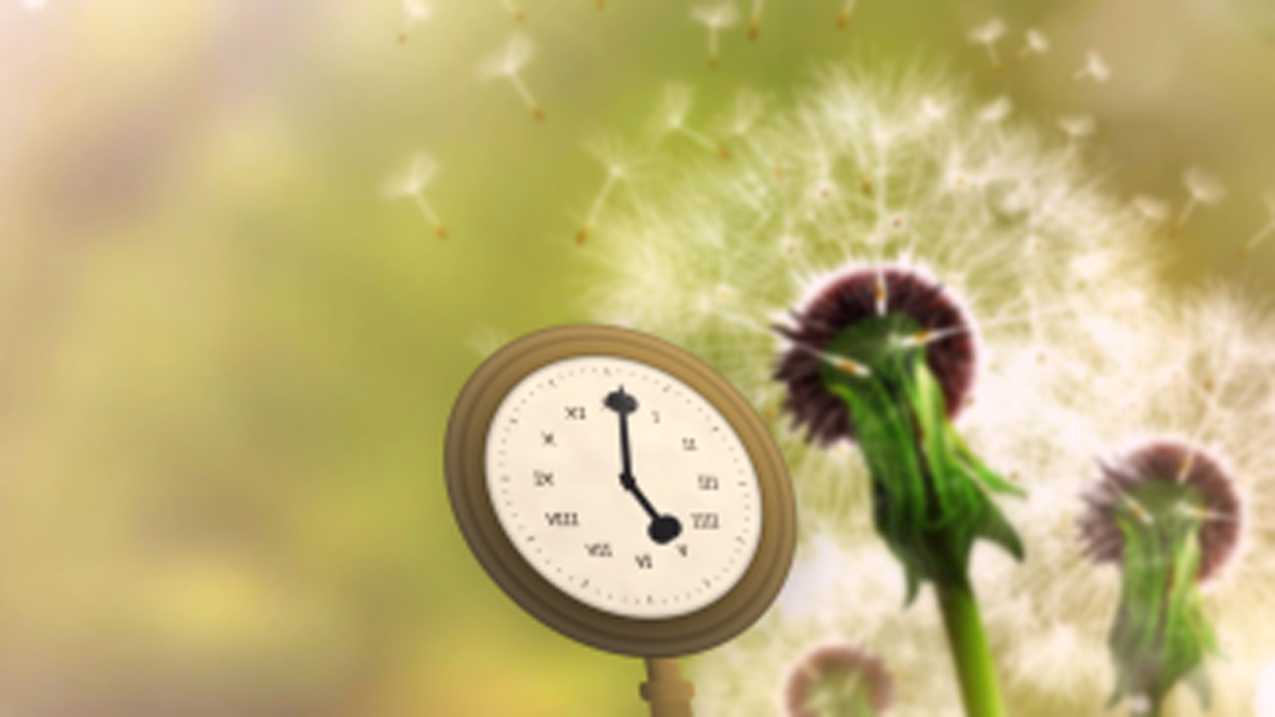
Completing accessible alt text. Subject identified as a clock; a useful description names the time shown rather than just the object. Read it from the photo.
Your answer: 5:01
